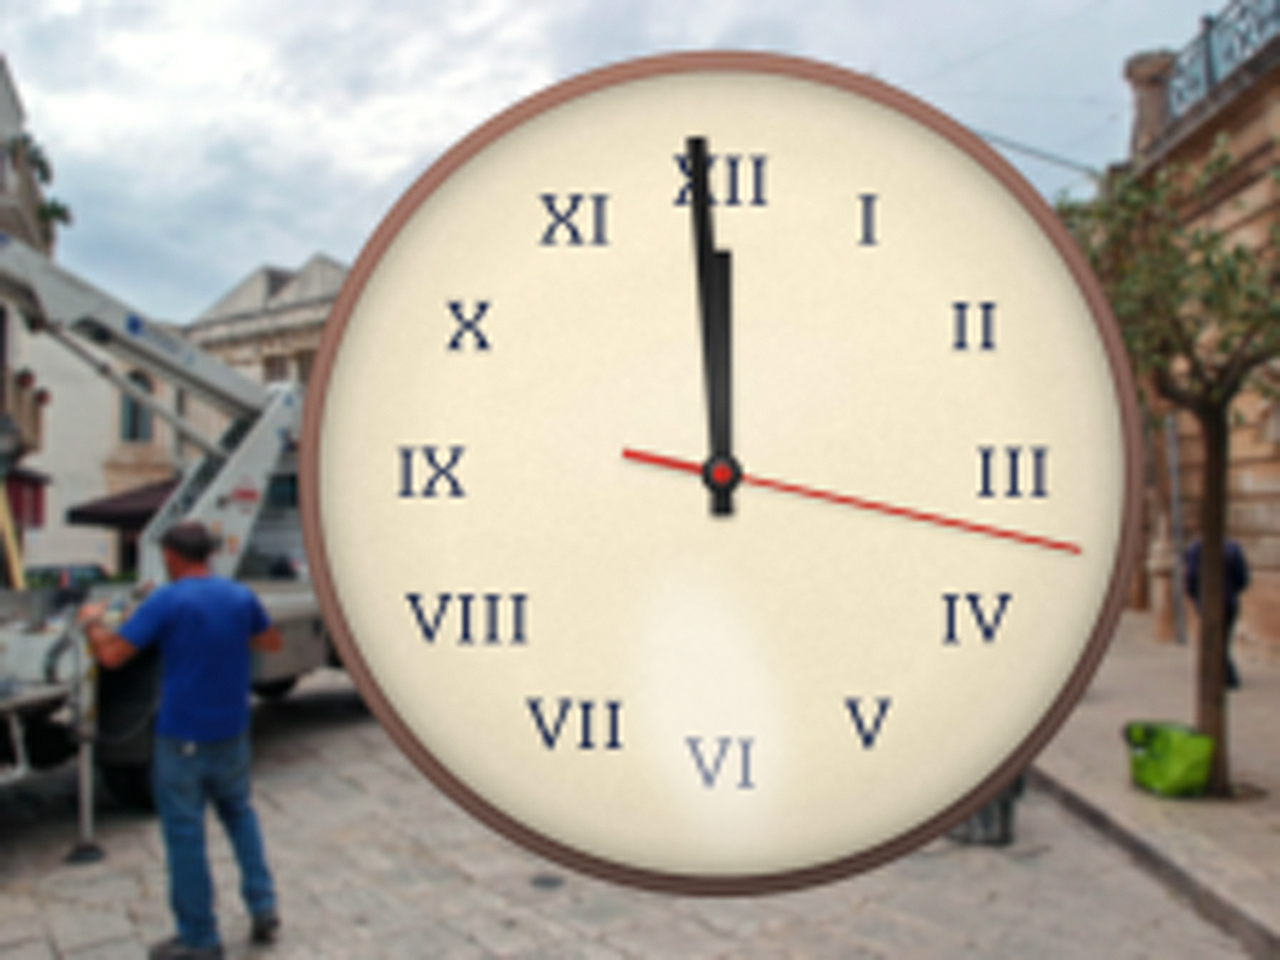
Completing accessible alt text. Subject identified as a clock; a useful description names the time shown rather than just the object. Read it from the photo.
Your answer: 11:59:17
